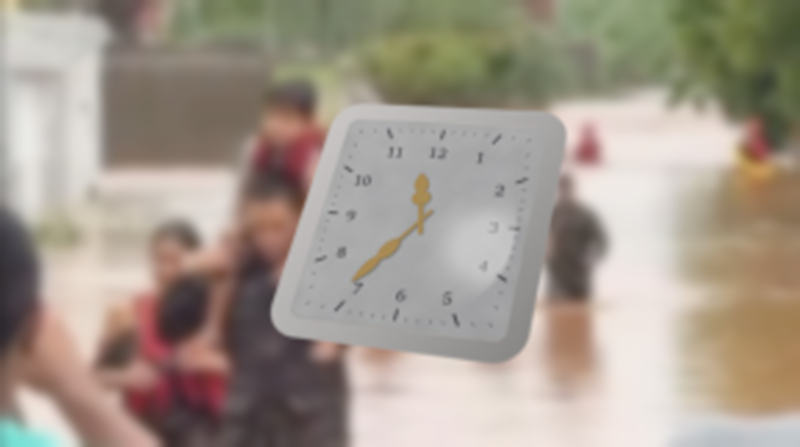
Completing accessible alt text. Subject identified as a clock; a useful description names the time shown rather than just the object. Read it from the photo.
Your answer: 11:36
